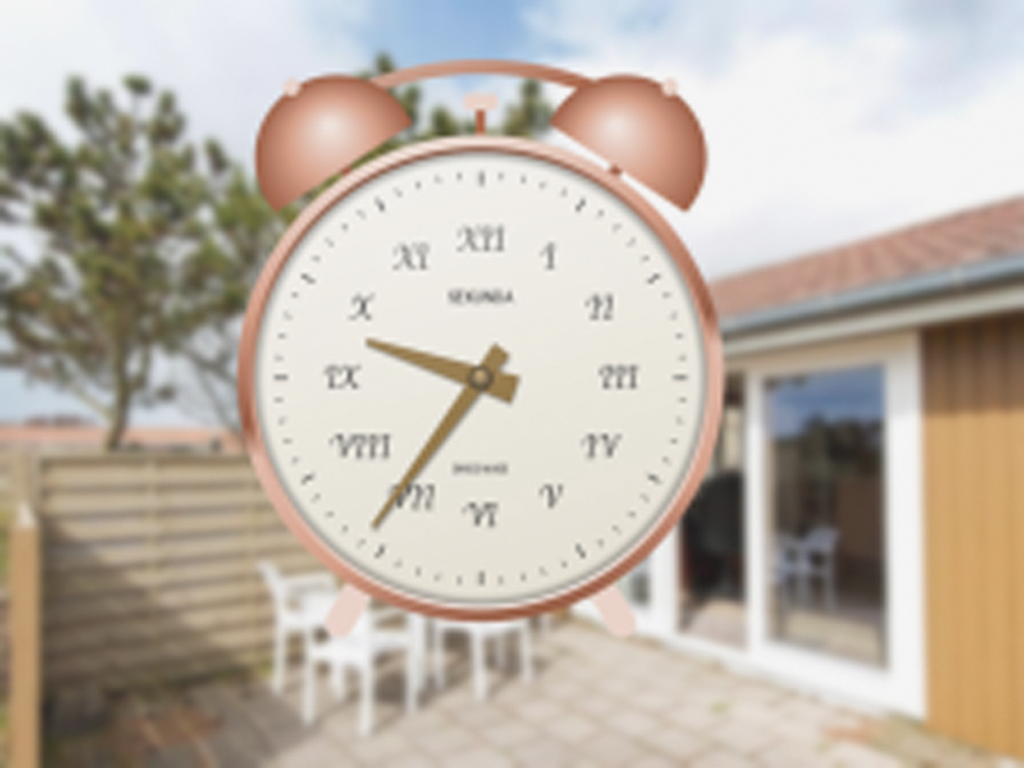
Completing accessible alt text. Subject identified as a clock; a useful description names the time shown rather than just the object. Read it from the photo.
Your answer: 9:36
